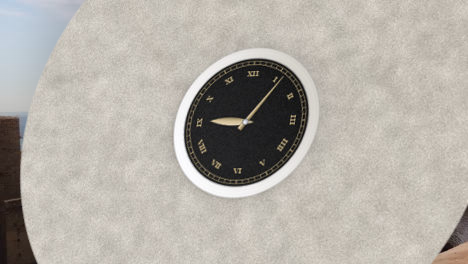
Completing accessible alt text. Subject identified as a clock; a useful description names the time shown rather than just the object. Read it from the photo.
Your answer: 9:06
